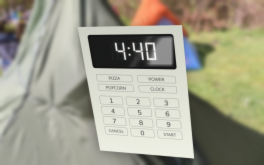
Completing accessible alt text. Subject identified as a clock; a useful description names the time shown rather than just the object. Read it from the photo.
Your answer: 4:40
